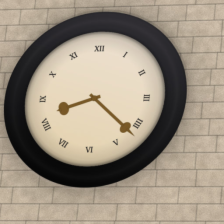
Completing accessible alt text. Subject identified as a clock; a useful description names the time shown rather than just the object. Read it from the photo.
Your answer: 8:22
